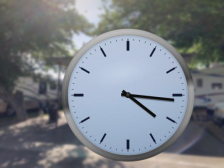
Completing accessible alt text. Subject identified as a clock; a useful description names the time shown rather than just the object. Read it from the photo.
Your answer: 4:16
